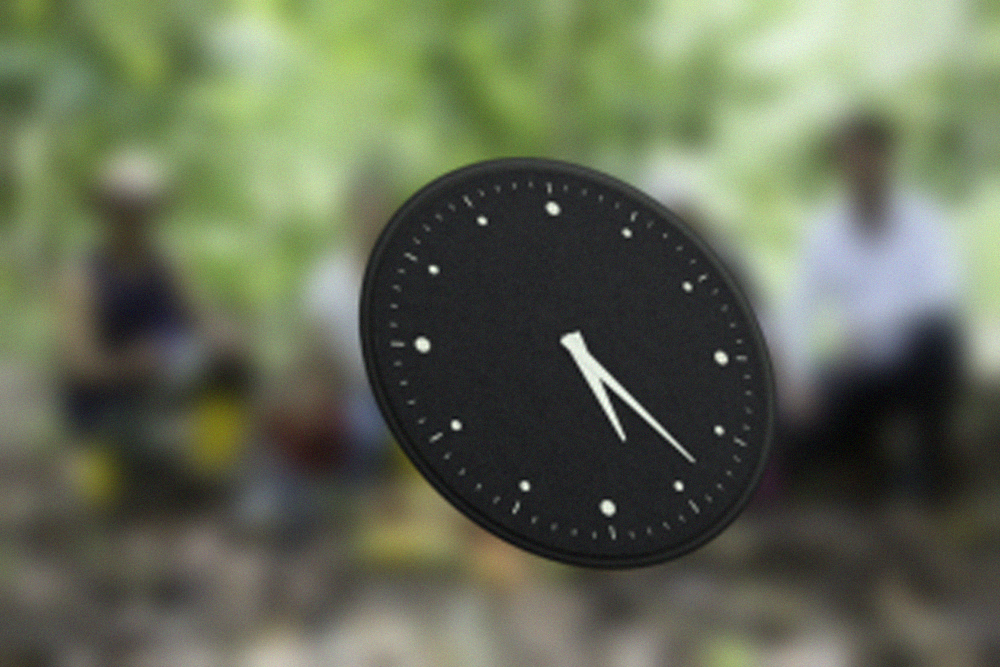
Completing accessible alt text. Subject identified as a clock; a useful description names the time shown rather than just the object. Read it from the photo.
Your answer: 5:23
